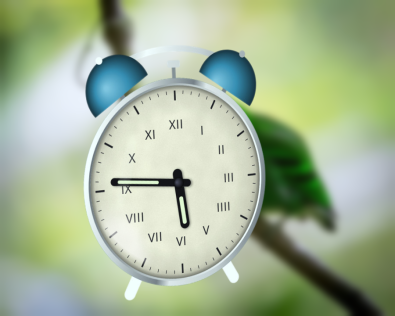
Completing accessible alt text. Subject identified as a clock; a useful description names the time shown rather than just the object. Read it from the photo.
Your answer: 5:46
